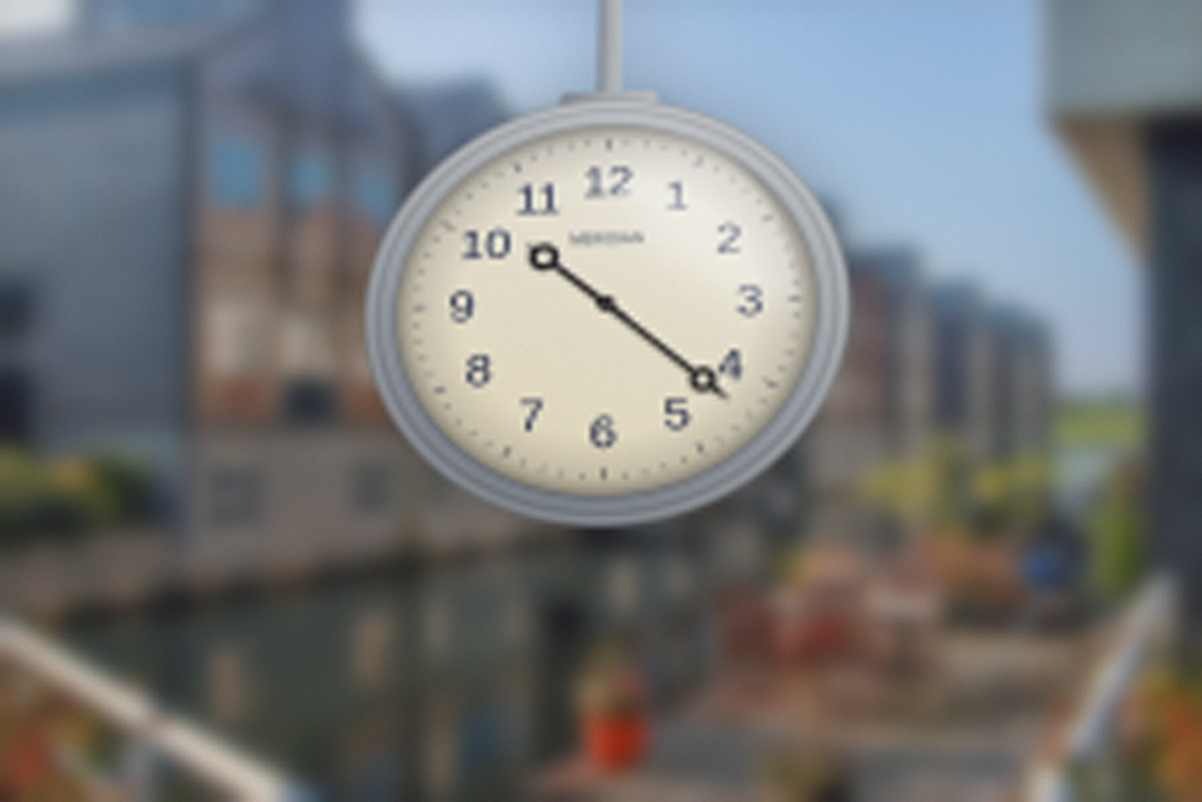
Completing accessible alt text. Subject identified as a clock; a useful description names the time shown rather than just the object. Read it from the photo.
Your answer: 10:22
